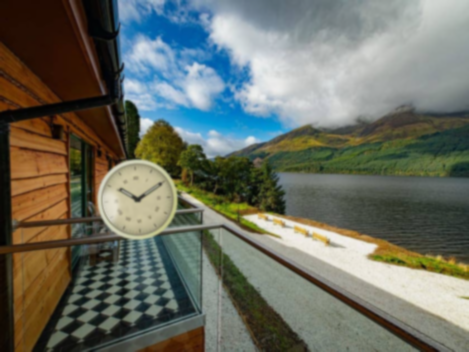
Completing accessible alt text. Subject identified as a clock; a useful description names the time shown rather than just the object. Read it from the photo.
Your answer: 10:10
